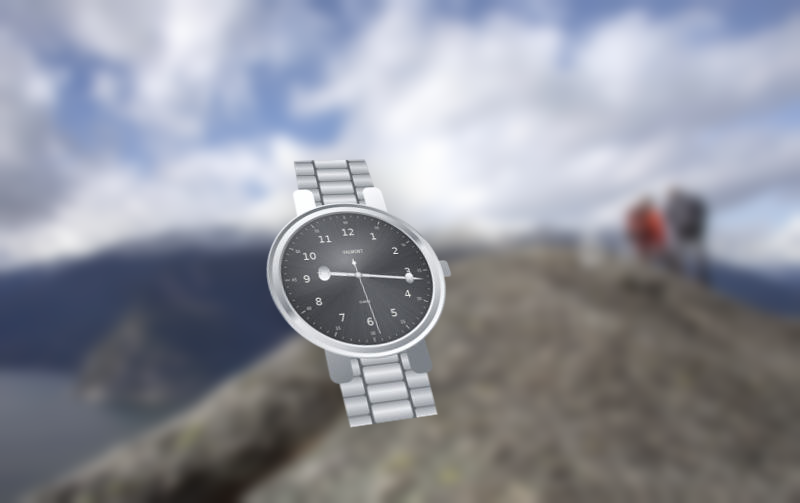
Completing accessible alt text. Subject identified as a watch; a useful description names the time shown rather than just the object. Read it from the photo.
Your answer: 9:16:29
